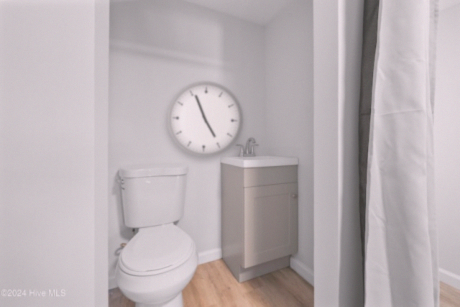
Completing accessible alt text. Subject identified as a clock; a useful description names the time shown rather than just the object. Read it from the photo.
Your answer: 4:56
